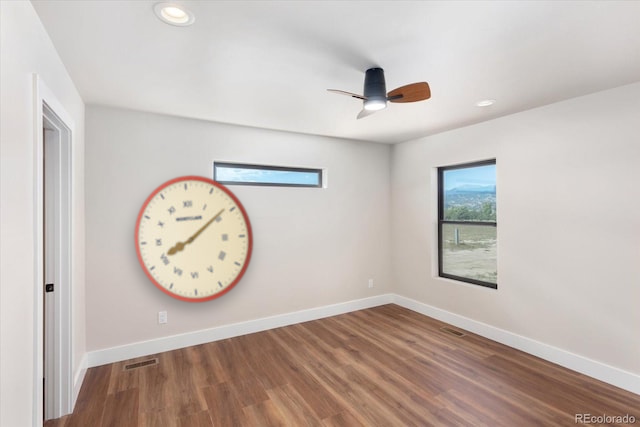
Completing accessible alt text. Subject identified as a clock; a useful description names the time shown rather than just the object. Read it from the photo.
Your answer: 8:09
